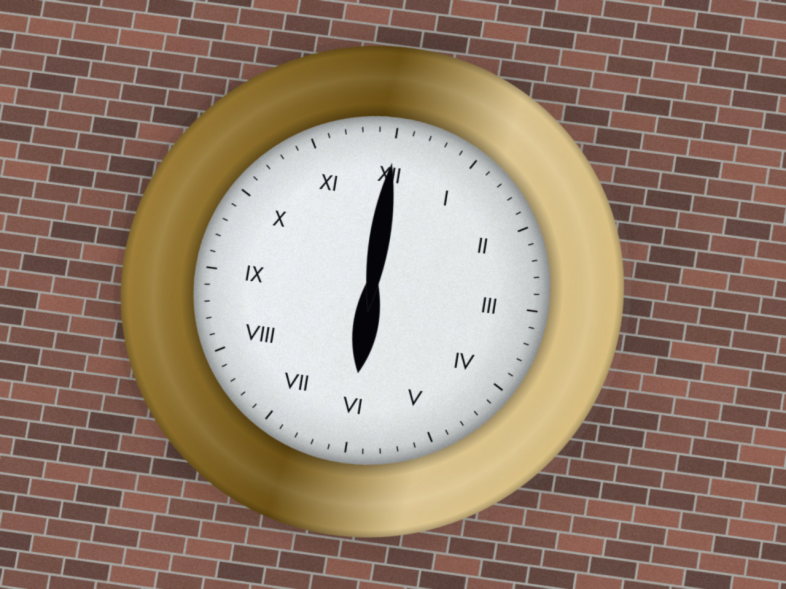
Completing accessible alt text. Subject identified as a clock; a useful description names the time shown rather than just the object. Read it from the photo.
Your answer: 6:00
